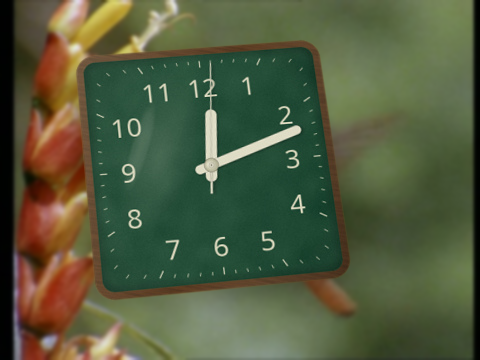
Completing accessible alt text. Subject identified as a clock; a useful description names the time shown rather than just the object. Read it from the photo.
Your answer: 12:12:01
